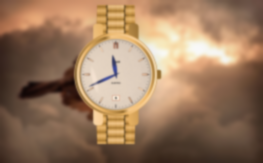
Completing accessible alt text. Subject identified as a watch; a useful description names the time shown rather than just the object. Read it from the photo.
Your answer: 11:41
